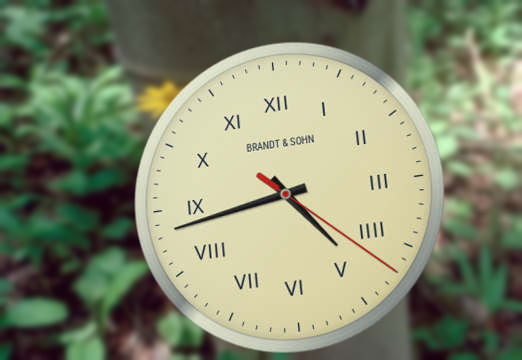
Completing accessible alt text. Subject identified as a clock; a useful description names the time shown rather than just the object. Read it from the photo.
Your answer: 4:43:22
